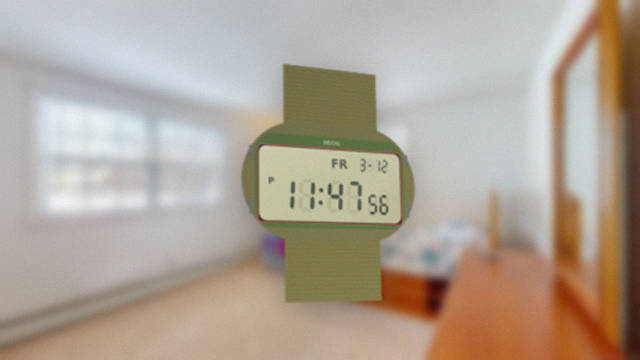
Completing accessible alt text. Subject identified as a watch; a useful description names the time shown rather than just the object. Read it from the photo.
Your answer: 11:47:56
